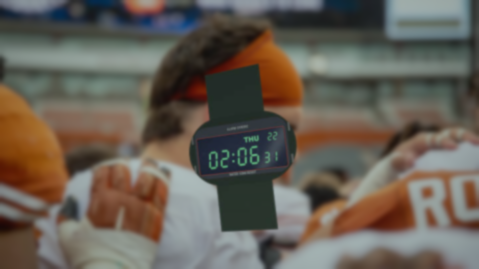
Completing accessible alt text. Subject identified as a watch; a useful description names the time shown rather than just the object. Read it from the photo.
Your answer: 2:06:31
